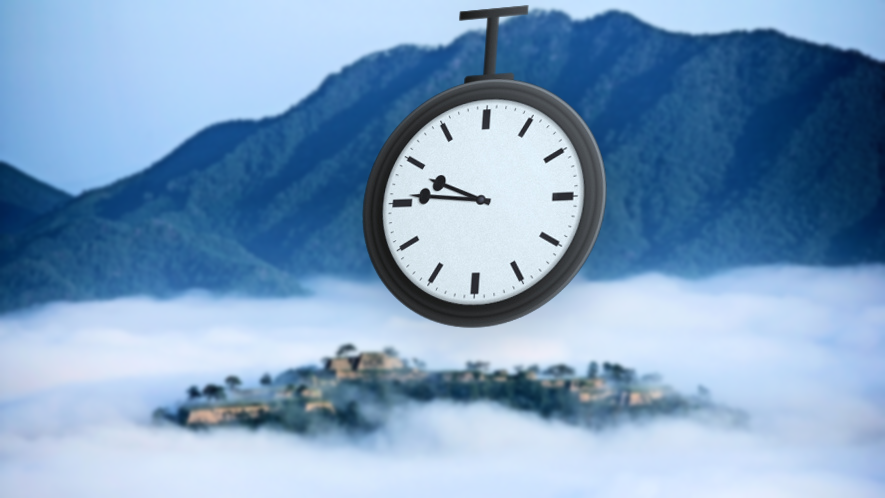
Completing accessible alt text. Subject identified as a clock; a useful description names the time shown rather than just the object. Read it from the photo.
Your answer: 9:46
